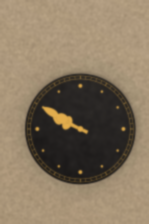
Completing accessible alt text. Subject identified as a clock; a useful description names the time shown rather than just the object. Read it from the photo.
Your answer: 9:50
